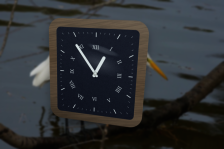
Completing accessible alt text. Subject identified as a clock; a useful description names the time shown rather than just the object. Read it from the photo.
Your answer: 12:54
